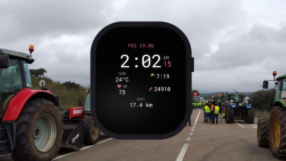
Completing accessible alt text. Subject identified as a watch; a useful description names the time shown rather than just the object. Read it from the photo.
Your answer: 2:02
